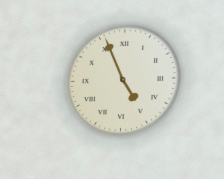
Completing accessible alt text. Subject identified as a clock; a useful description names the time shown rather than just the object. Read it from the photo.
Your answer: 4:56
